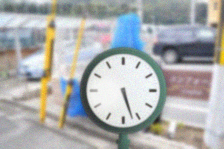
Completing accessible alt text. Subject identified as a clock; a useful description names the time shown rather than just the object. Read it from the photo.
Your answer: 5:27
